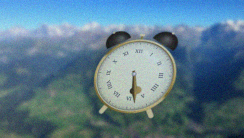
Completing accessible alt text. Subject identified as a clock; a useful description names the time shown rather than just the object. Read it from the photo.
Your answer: 5:28
